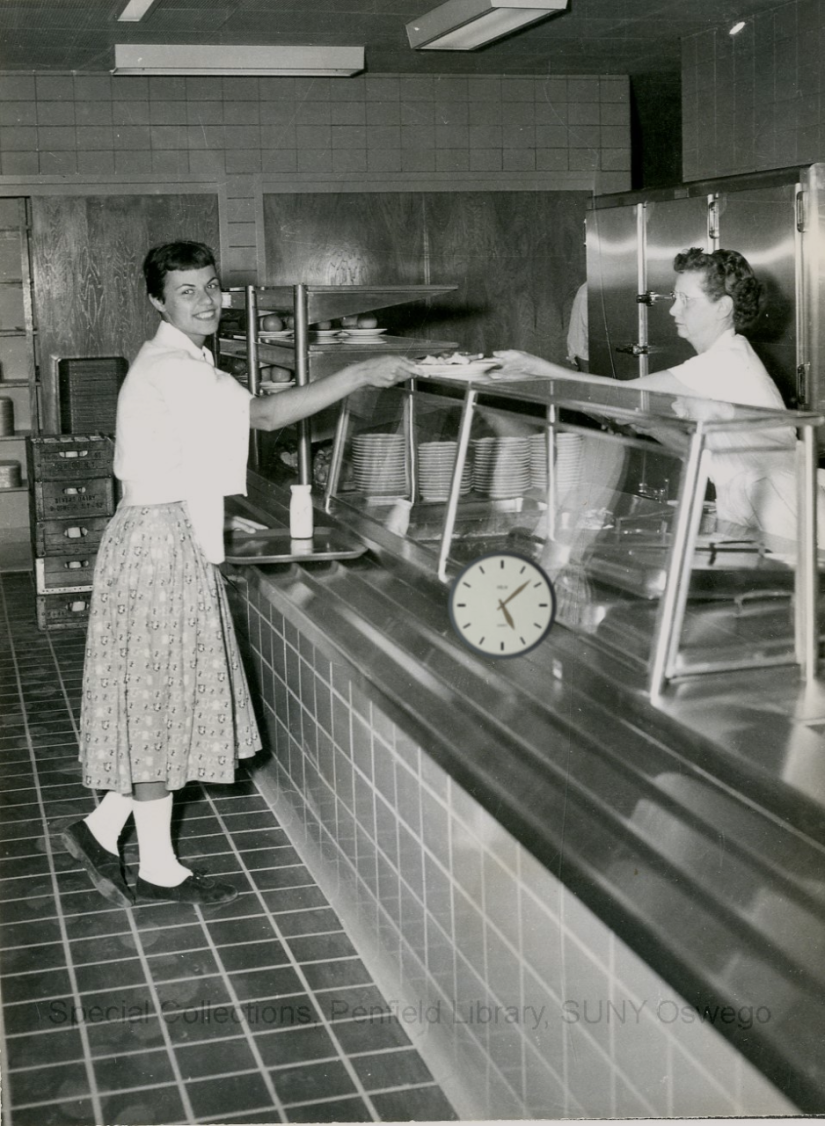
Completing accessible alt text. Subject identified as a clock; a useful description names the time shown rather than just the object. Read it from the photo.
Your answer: 5:08
